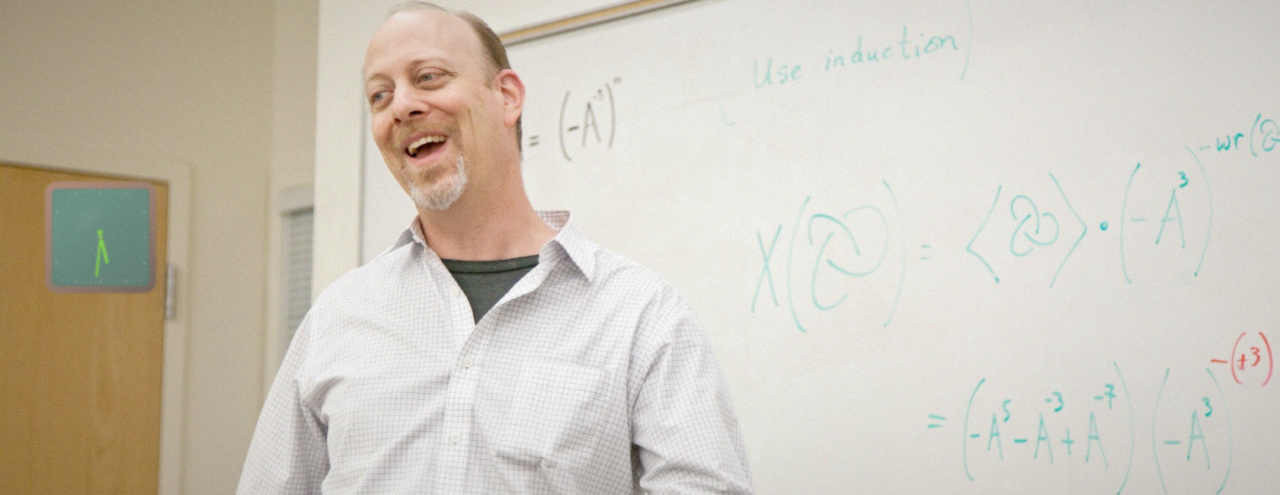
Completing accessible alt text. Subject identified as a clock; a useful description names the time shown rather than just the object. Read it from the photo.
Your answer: 5:31
